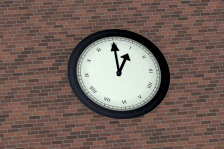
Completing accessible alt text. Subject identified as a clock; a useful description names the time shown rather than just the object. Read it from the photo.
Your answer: 1:00
